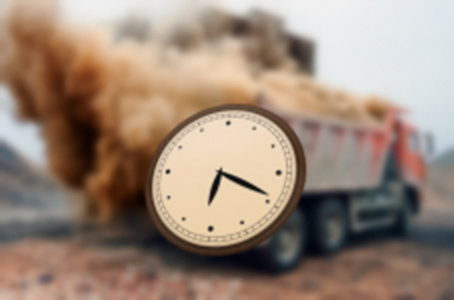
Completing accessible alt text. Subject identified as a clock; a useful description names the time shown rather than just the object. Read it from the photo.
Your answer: 6:19
